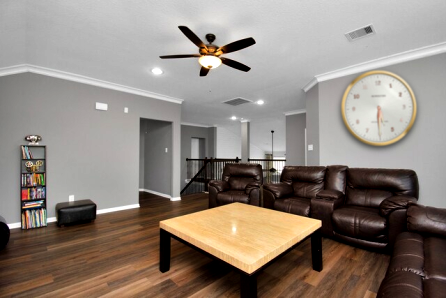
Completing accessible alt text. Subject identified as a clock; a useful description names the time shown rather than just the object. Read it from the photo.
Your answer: 5:30
